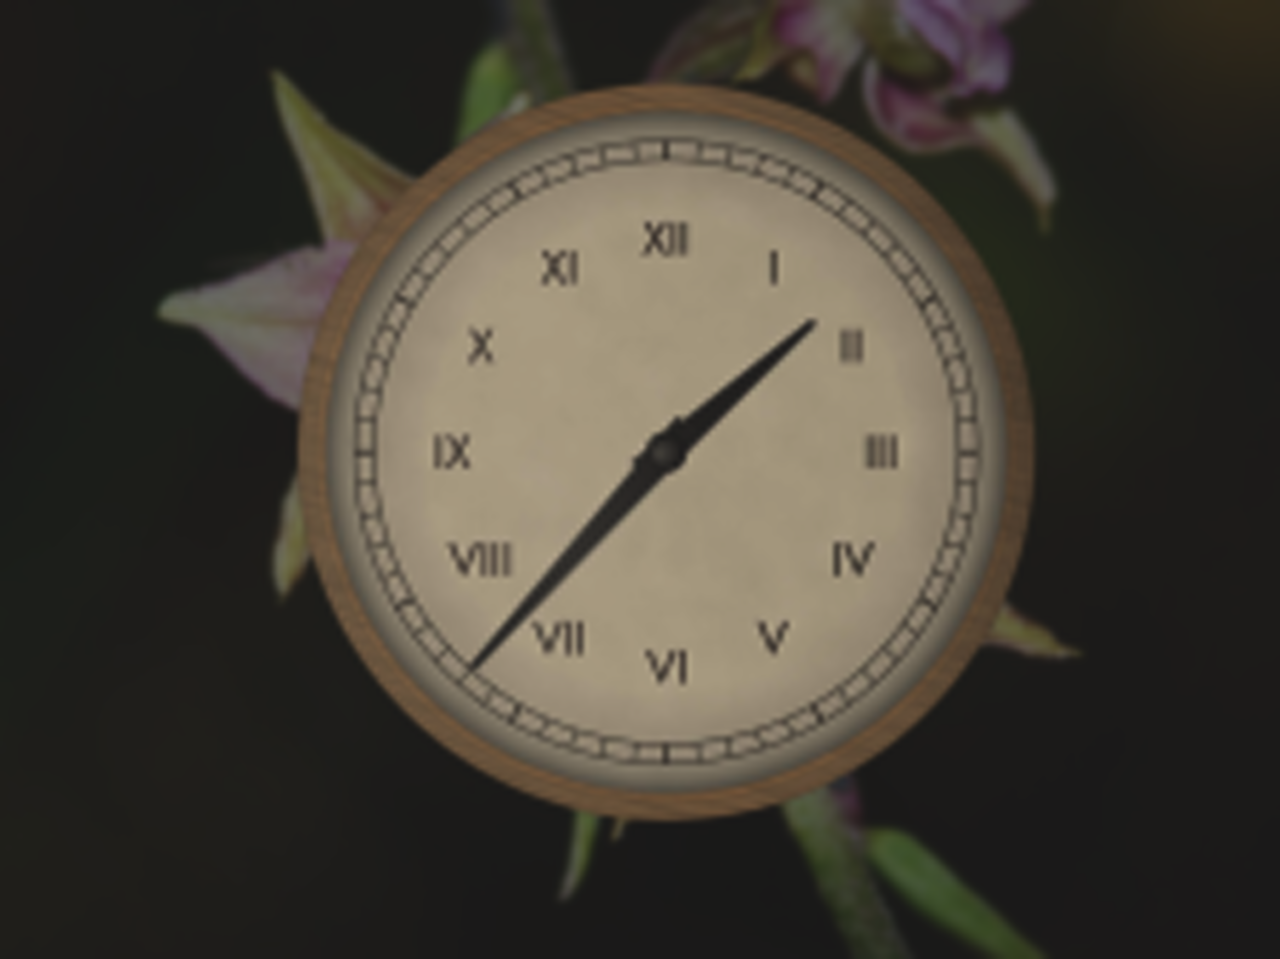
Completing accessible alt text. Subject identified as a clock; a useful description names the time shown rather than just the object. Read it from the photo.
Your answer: 1:37
